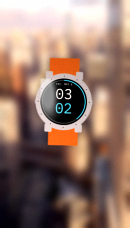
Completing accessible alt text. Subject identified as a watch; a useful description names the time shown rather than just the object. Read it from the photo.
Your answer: 3:02
